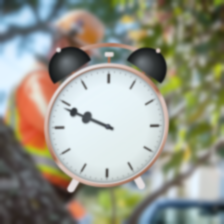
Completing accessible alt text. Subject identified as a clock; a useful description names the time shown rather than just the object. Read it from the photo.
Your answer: 9:49
